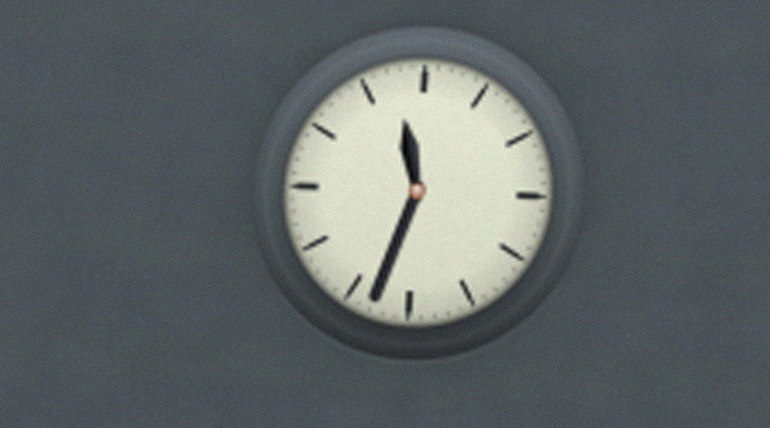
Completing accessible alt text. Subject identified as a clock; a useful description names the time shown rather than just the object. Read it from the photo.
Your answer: 11:33
